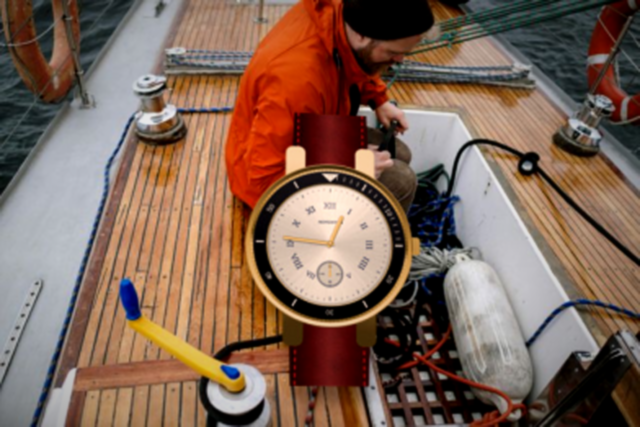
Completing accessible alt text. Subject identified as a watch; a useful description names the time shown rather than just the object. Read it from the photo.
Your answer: 12:46
